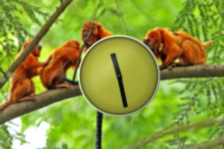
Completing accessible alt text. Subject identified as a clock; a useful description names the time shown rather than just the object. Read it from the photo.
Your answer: 11:28
